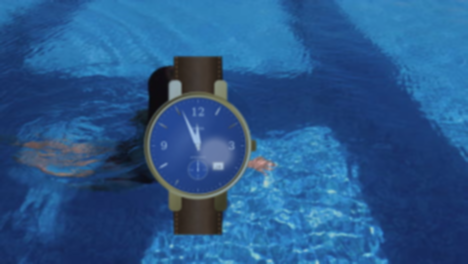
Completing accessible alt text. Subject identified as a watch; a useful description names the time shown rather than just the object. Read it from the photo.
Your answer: 11:56
